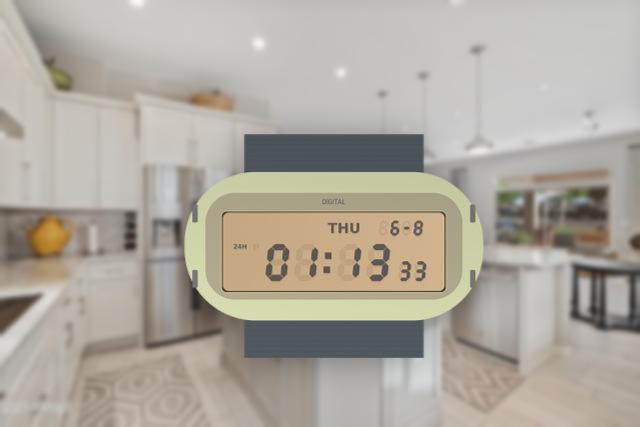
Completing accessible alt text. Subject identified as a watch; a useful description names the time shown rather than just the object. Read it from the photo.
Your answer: 1:13:33
